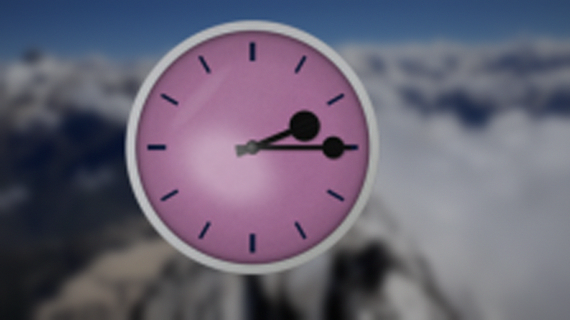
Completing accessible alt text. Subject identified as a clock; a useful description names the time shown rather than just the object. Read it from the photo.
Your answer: 2:15
